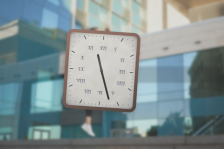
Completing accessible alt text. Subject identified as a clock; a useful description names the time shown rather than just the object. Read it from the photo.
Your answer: 11:27
